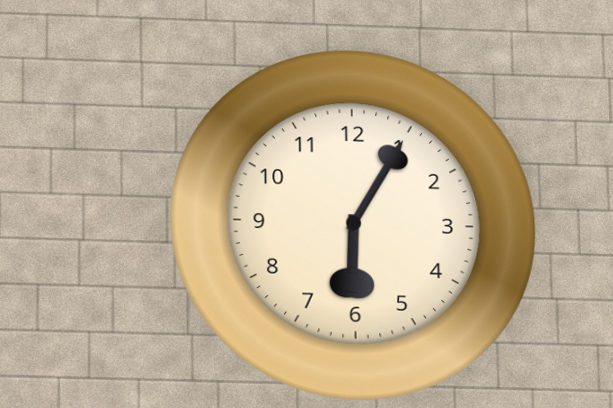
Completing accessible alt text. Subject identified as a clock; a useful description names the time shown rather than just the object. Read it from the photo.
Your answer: 6:05
